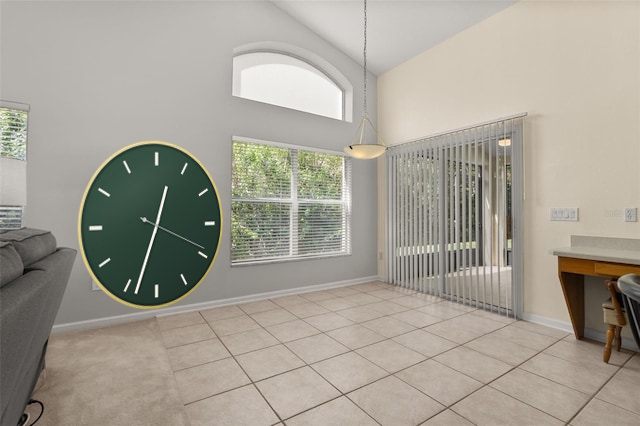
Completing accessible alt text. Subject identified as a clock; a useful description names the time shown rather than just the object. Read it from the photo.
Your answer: 12:33:19
